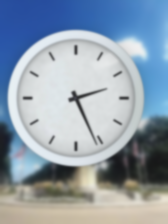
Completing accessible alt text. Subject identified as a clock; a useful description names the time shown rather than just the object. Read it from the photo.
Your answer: 2:26
